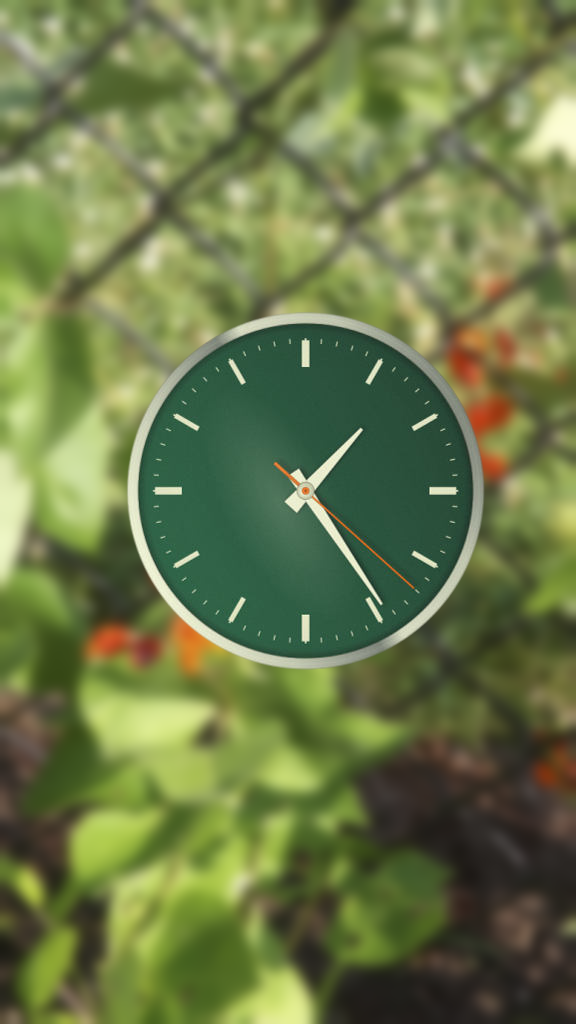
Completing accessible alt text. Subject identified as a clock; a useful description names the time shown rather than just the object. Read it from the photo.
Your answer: 1:24:22
